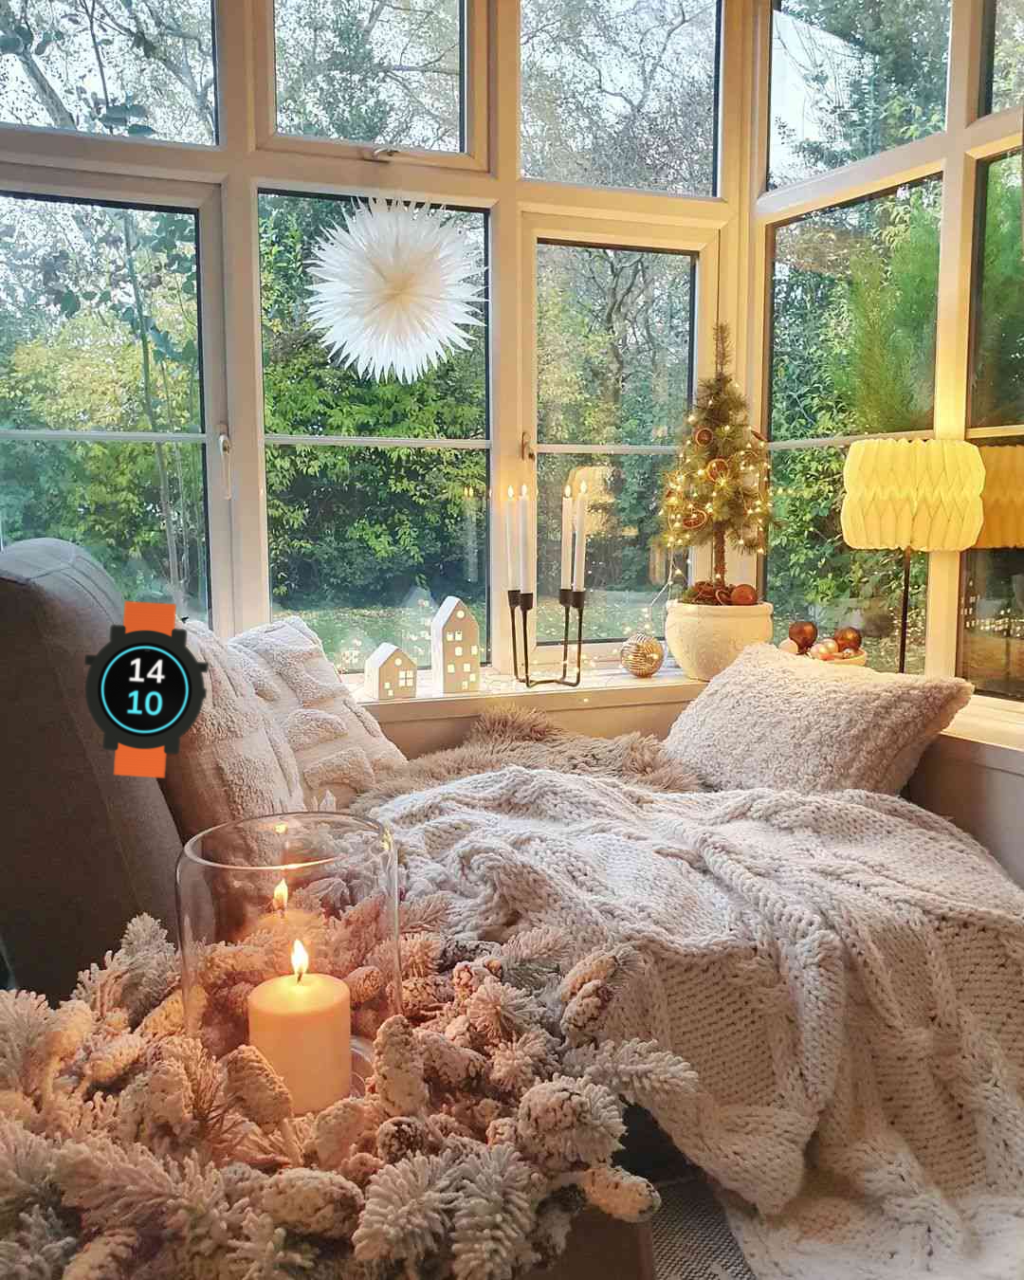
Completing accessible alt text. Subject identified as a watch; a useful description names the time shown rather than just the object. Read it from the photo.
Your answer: 14:10
